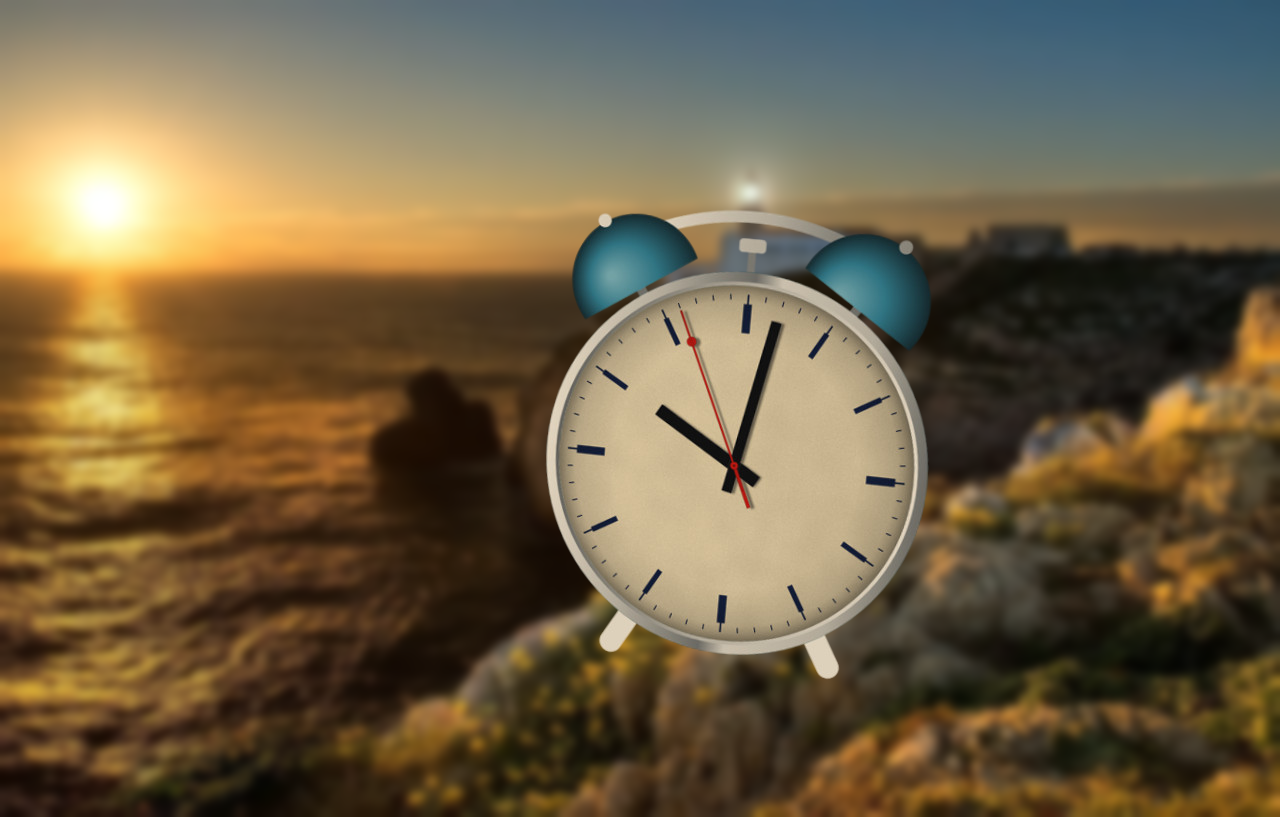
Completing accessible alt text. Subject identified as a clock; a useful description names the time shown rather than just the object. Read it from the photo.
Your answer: 10:01:56
